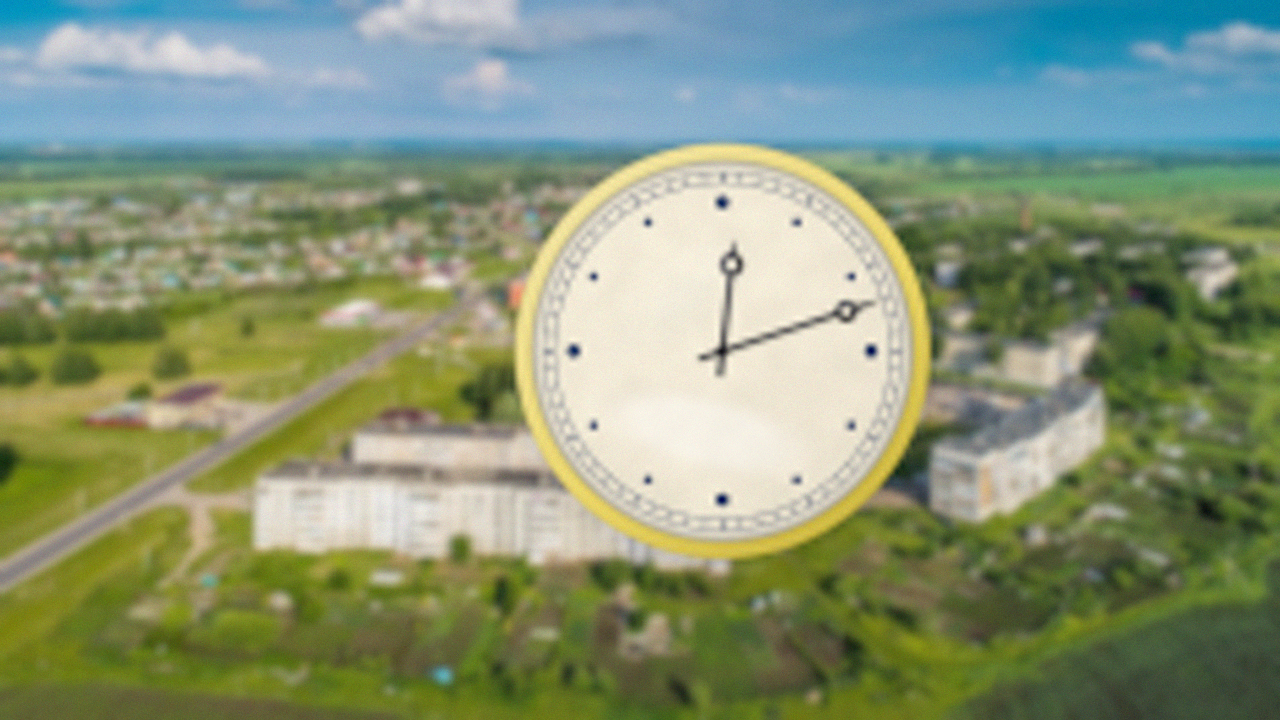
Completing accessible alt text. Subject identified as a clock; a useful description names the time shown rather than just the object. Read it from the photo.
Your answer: 12:12
